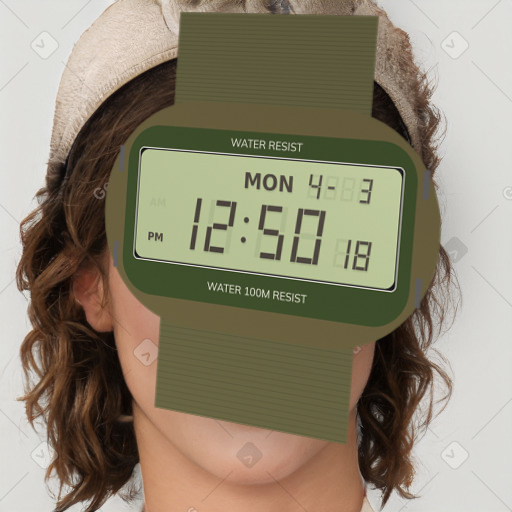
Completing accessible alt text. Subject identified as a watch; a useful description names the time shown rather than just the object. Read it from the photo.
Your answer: 12:50:18
